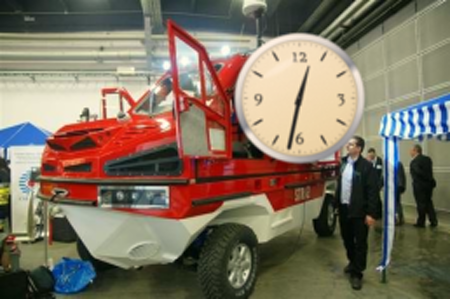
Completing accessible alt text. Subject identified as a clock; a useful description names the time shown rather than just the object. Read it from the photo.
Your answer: 12:32
